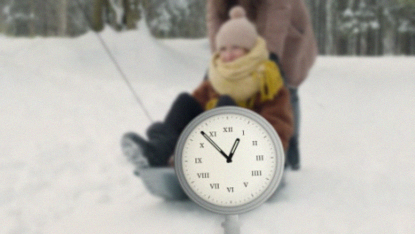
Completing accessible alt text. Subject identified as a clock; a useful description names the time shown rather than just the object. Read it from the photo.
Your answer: 12:53
